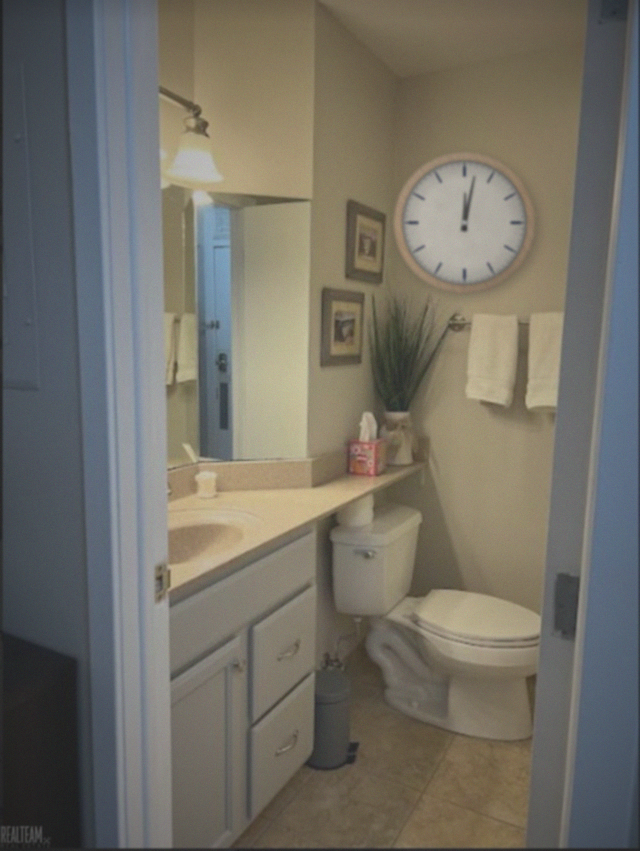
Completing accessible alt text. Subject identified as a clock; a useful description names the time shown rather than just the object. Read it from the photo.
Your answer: 12:02
